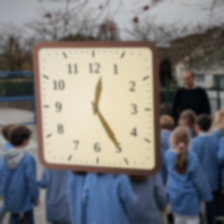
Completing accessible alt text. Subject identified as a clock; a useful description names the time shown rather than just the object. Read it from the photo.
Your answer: 12:25
